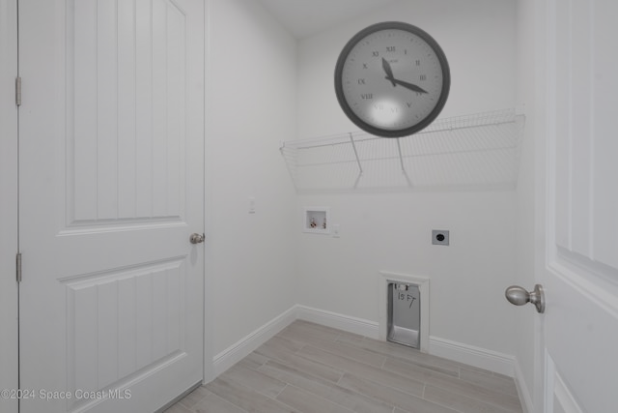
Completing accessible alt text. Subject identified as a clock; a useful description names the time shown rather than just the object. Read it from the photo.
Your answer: 11:19
